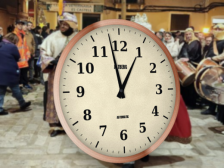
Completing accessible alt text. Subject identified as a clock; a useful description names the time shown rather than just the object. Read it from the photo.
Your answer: 12:58
